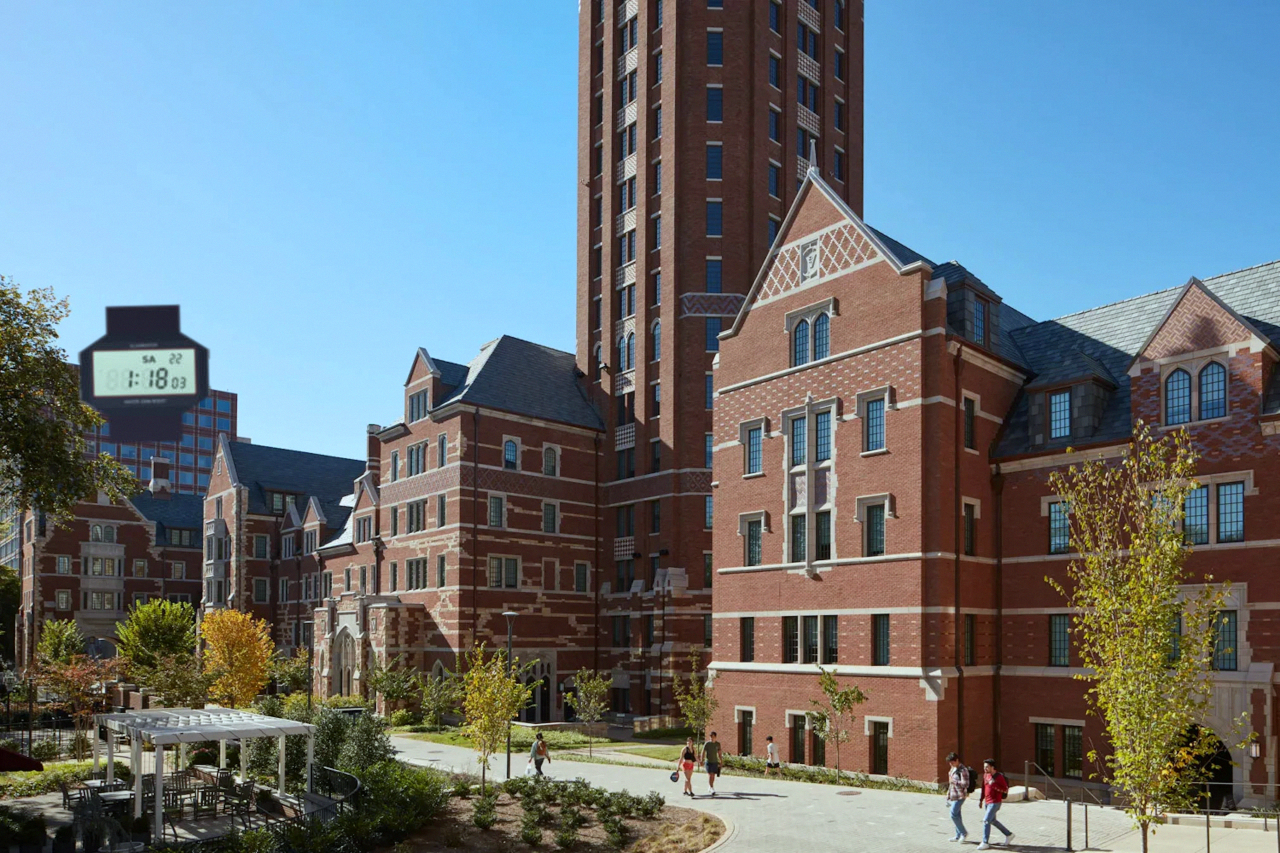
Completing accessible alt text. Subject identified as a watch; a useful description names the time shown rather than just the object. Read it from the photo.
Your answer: 1:18:03
